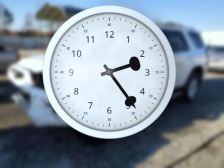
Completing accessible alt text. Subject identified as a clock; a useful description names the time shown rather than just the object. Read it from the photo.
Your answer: 2:24
